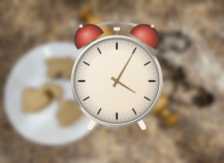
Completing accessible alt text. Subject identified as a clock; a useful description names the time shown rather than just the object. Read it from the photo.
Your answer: 4:05
